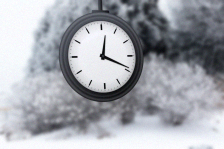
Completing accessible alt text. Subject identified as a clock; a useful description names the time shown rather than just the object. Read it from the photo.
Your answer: 12:19
